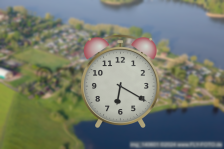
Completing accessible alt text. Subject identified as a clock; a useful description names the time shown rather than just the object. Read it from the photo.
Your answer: 6:20
